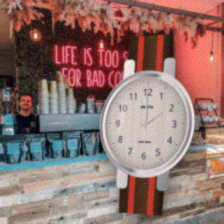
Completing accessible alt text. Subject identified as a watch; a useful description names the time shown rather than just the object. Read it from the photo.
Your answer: 2:00
